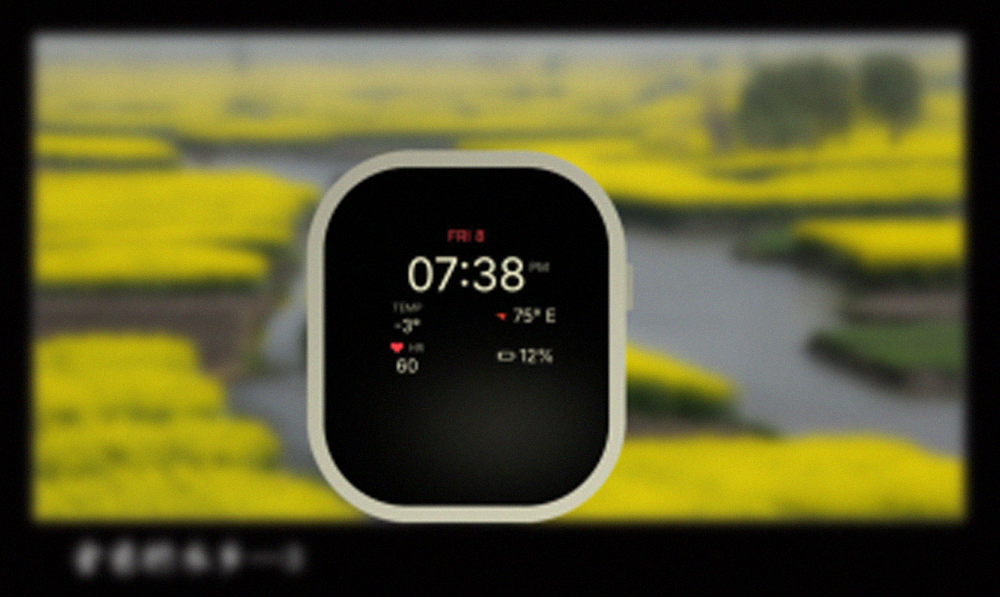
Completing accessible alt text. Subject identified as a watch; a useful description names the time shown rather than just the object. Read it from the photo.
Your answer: 7:38
